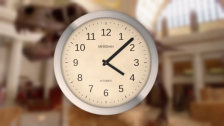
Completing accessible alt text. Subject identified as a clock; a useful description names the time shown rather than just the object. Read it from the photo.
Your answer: 4:08
